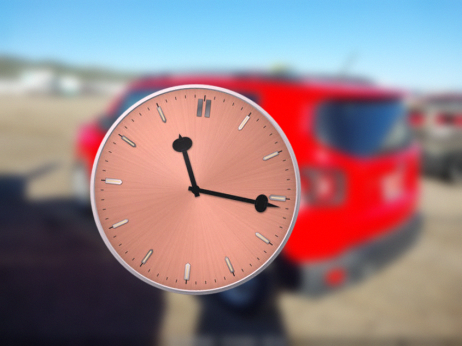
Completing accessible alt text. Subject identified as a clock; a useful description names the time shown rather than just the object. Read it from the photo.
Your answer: 11:16
